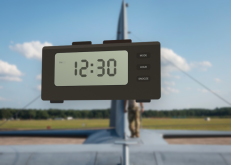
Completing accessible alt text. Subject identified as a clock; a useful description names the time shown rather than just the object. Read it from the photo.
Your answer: 12:30
